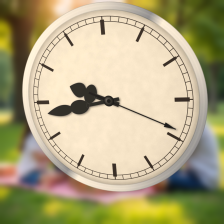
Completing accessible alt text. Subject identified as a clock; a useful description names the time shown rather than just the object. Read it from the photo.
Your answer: 9:43:19
